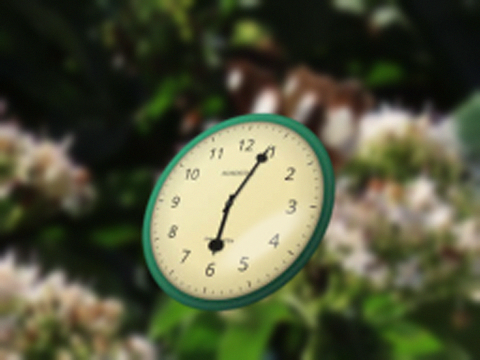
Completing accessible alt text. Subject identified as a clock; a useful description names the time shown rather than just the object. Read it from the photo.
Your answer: 6:04
